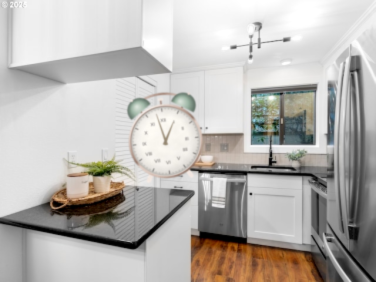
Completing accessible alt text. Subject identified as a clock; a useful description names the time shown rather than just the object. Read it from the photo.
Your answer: 12:58
